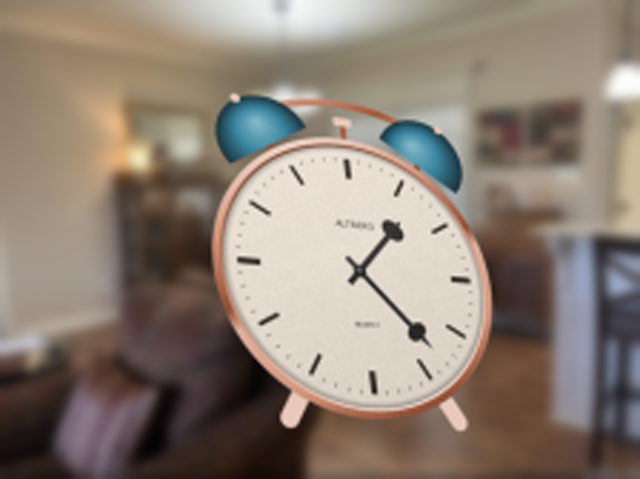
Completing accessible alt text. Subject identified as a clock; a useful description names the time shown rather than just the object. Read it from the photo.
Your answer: 1:23
